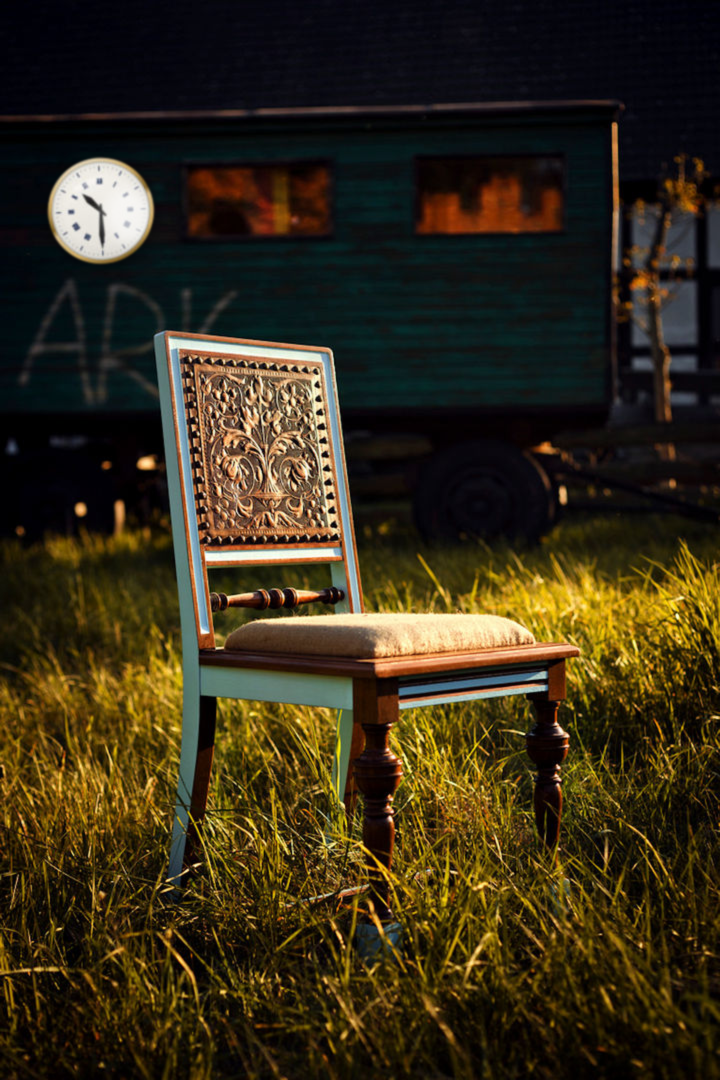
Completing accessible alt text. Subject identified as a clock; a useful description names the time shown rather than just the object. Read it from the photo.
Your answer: 10:30
